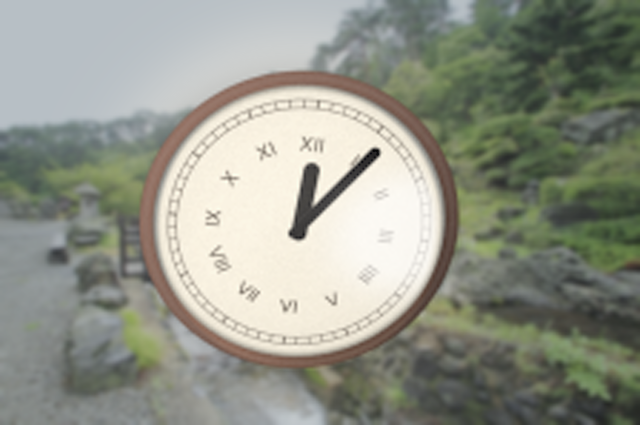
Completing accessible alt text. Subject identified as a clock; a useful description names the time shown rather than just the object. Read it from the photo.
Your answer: 12:06
